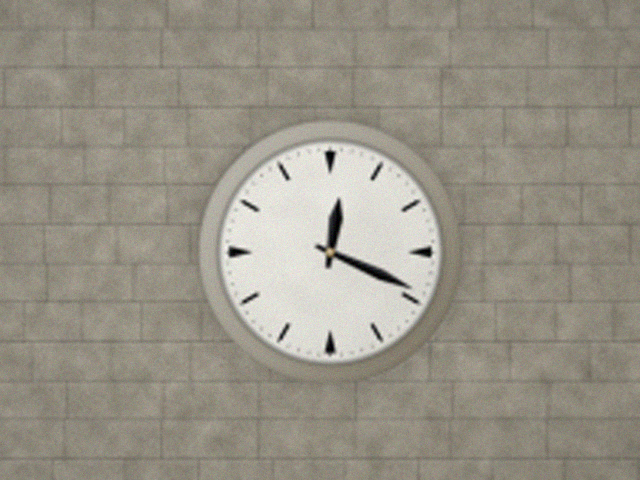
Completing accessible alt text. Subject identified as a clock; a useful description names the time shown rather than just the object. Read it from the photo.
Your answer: 12:19
